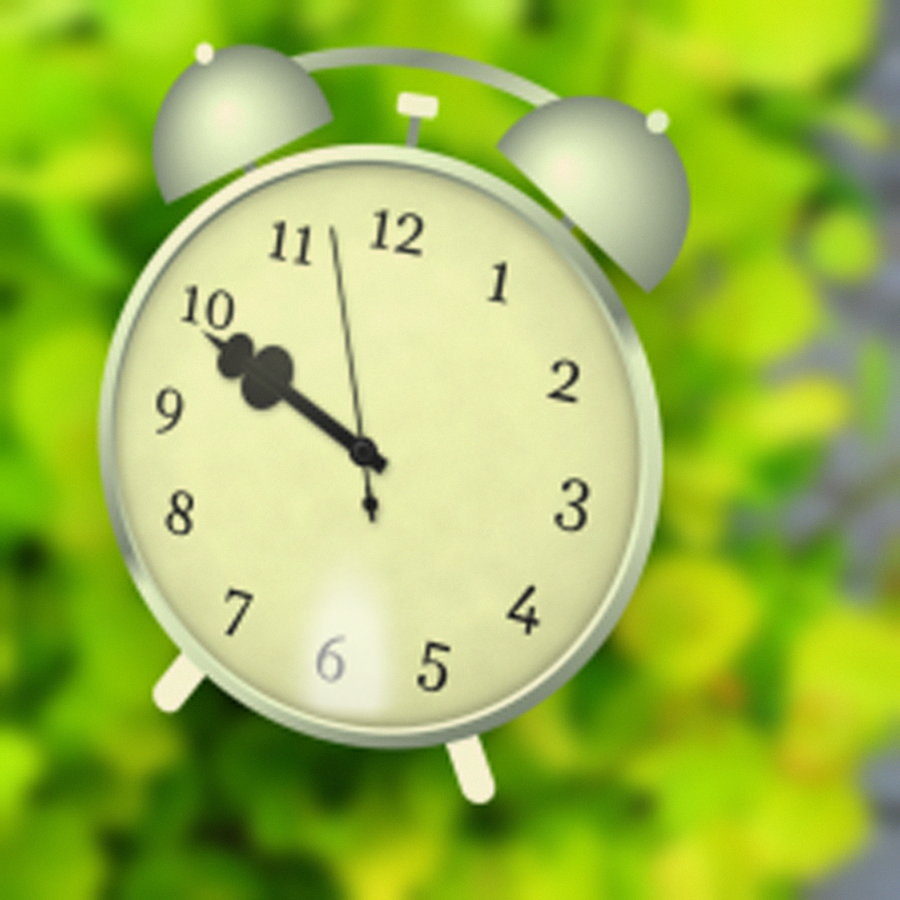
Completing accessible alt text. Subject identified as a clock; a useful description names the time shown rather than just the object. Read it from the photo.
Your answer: 9:48:57
